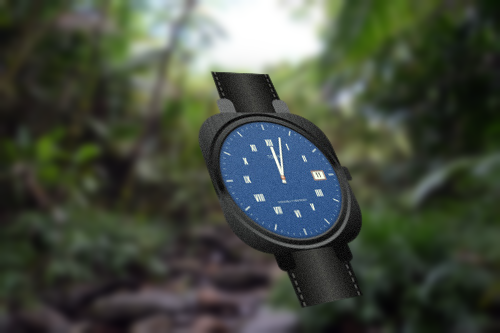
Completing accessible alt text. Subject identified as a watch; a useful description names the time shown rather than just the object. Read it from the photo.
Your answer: 12:03
